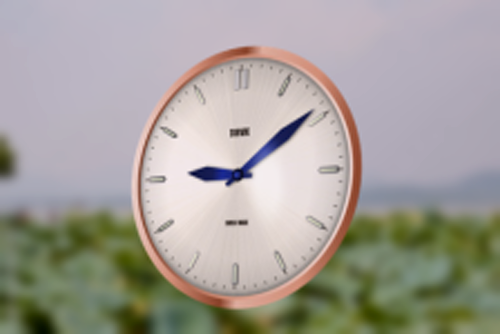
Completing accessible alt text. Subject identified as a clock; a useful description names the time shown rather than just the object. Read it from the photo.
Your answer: 9:09
